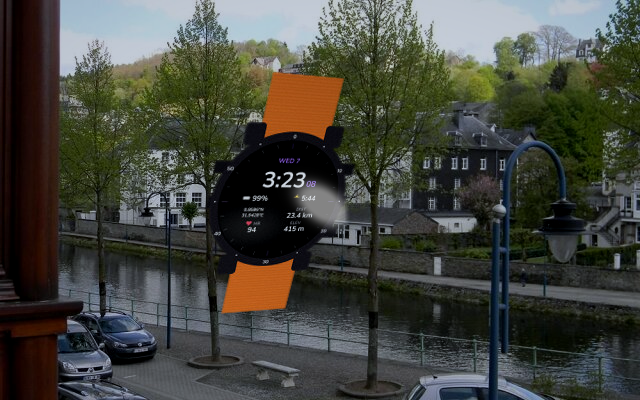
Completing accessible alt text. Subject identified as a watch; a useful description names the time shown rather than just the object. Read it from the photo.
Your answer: 3:23:08
